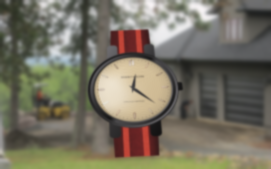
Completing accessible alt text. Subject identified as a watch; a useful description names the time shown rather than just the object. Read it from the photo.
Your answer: 12:22
